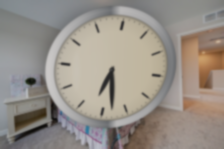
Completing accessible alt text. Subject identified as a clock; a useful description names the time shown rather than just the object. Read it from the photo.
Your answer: 6:28
